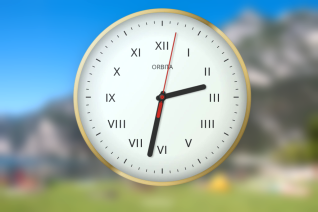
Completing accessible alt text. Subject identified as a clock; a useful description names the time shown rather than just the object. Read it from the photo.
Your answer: 2:32:02
